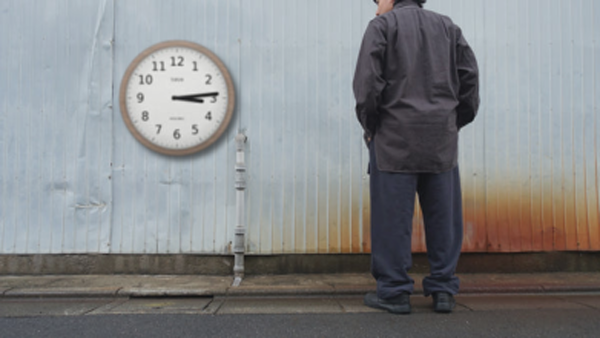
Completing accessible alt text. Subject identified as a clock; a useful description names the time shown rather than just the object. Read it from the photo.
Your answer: 3:14
